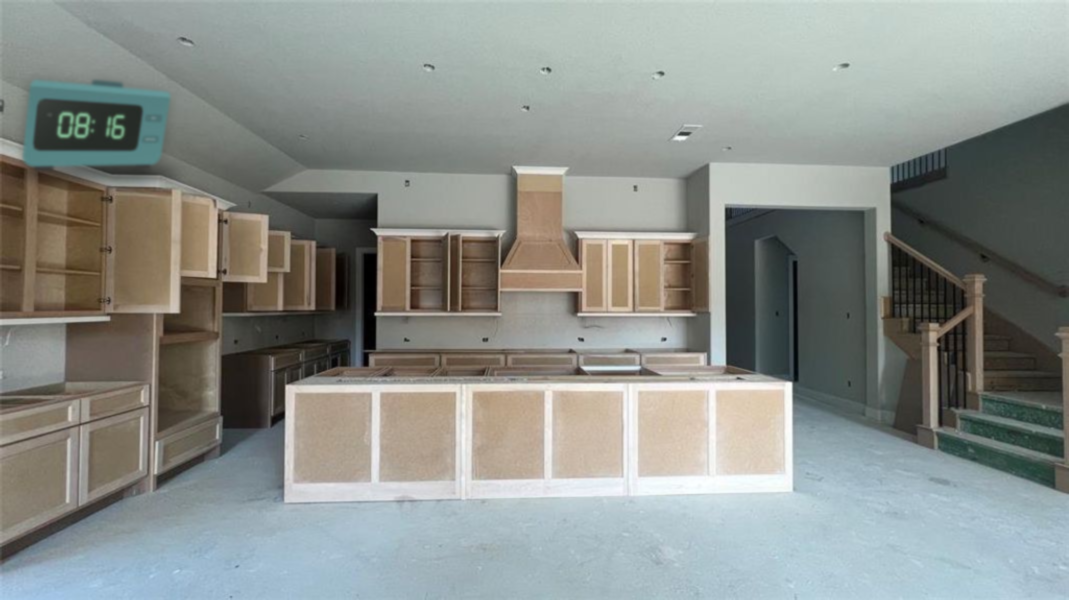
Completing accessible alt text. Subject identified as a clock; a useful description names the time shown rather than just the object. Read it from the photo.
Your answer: 8:16
